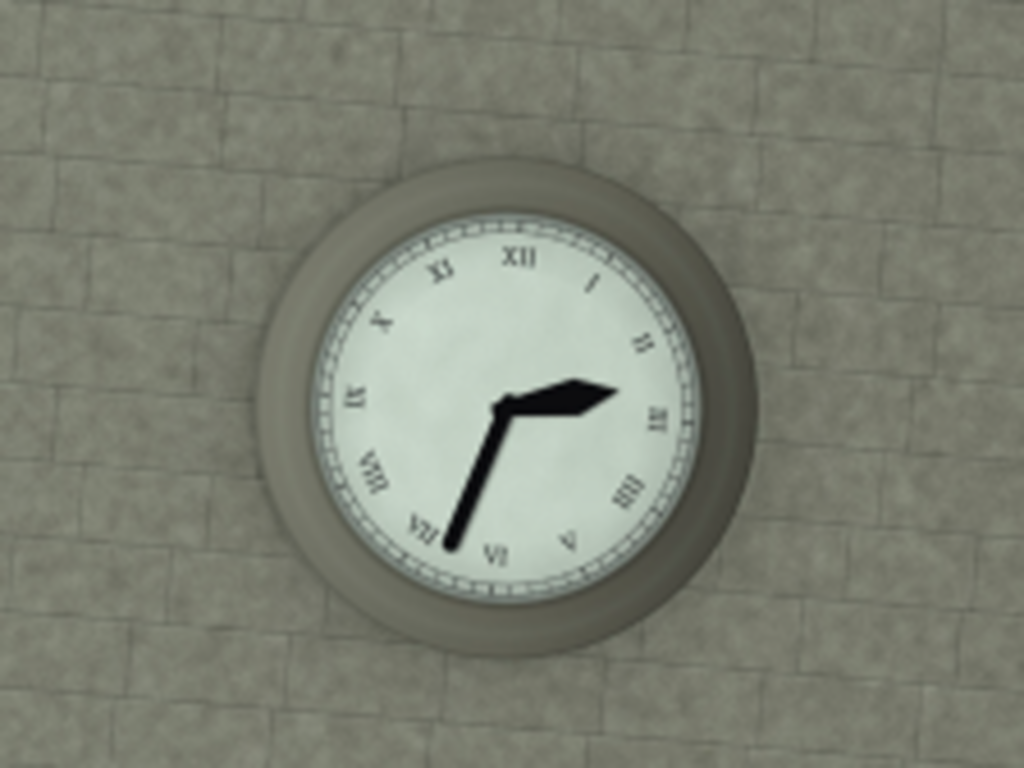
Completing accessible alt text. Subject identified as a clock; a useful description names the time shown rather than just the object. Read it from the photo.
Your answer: 2:33
